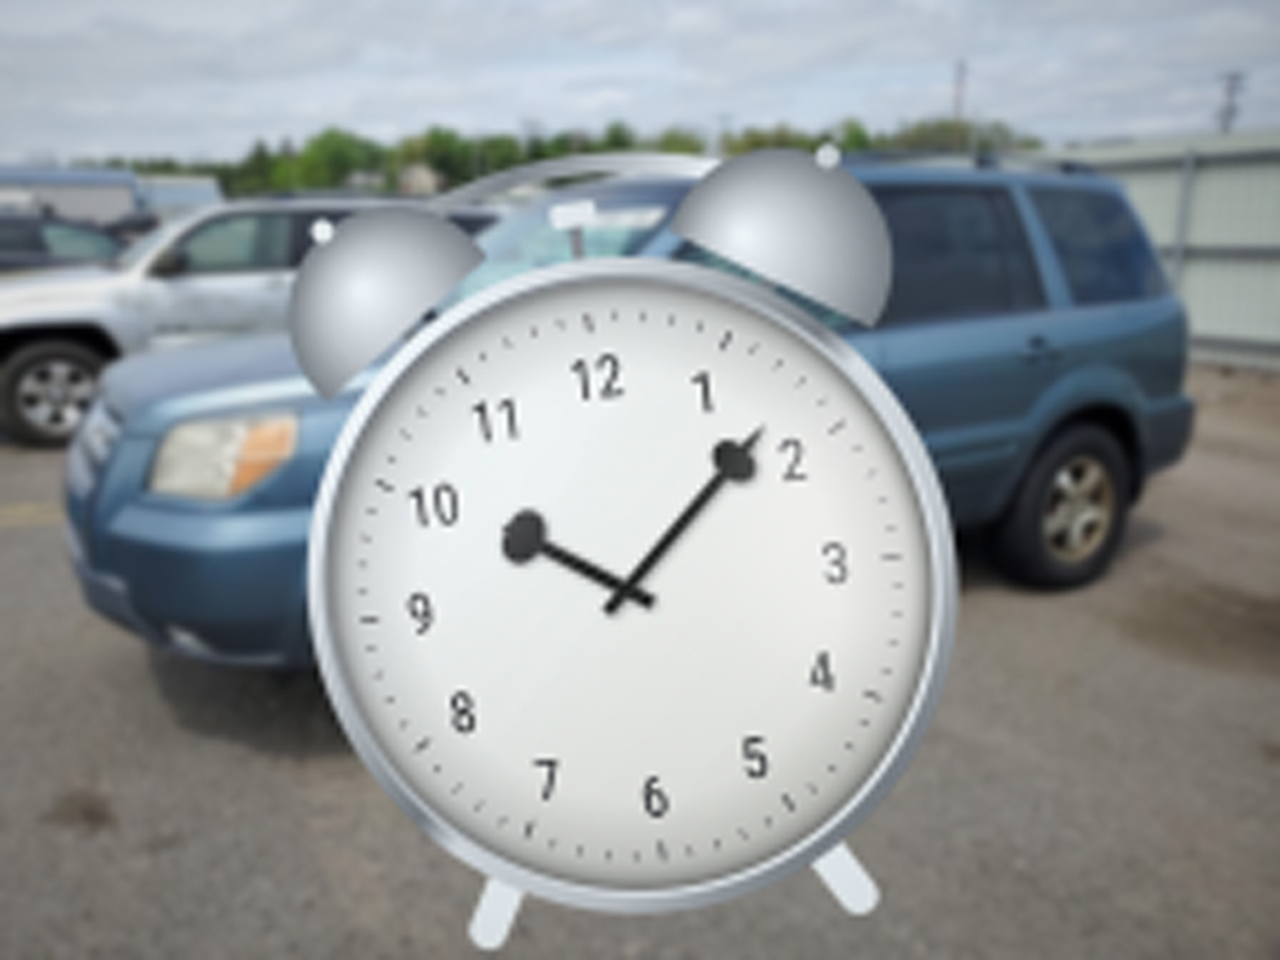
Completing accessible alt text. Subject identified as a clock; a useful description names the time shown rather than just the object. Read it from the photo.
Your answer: 10:08
